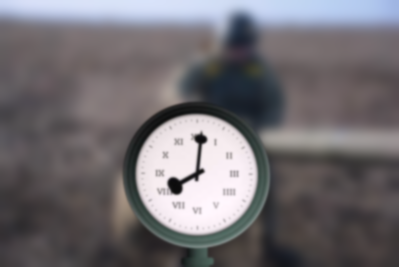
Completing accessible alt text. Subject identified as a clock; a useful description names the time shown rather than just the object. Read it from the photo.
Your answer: 8:01
